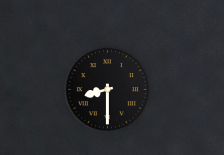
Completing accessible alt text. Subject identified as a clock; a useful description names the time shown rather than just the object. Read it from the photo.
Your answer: 8:30
